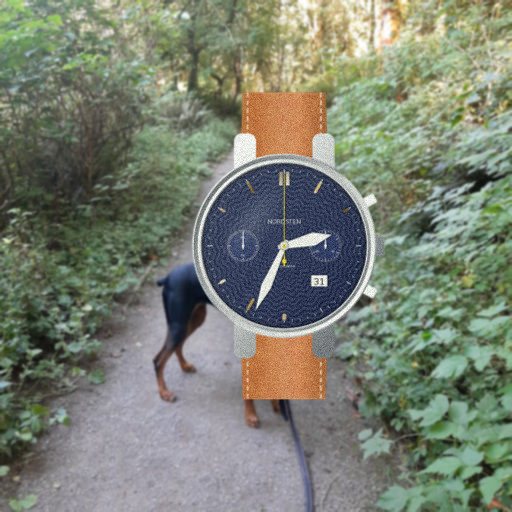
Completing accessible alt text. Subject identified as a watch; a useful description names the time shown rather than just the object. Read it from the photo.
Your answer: 2:34
